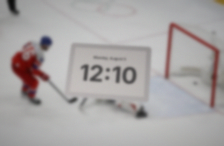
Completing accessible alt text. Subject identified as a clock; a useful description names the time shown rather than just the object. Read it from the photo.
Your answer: 12:10
